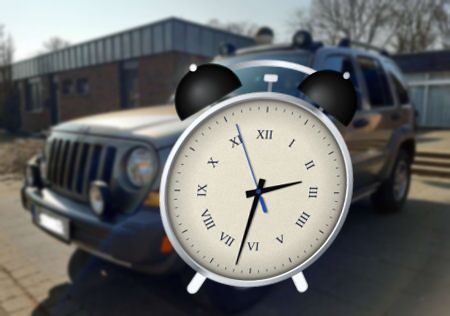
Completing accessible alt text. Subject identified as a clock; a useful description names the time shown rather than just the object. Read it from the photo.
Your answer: 2:31:56
